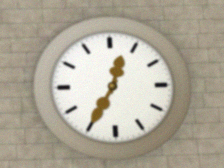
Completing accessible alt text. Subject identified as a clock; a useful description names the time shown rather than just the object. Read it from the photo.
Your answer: 12:35
